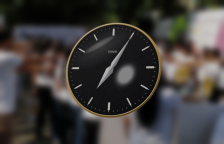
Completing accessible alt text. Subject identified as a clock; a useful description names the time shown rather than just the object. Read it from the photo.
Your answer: 7:05
